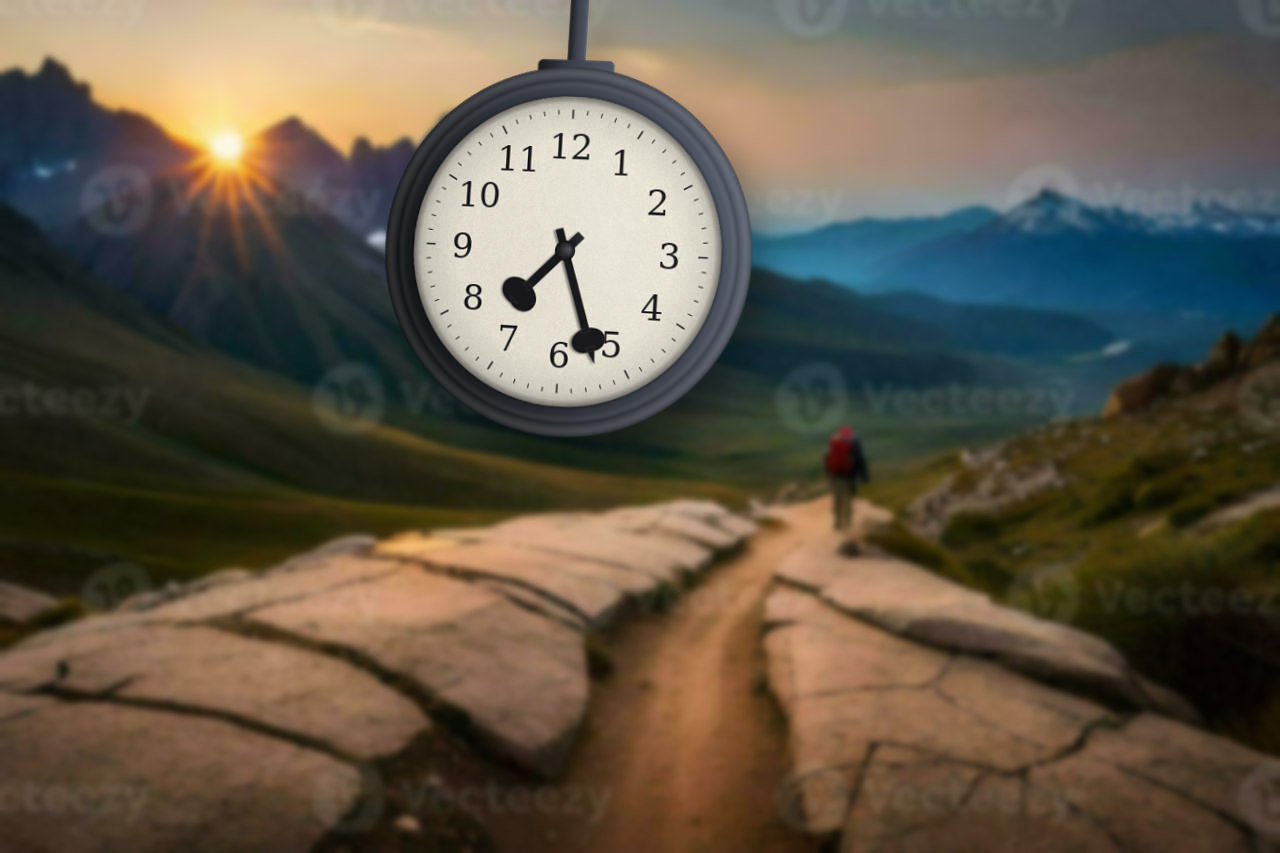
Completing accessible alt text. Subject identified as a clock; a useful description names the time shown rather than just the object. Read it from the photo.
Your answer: 7:27
